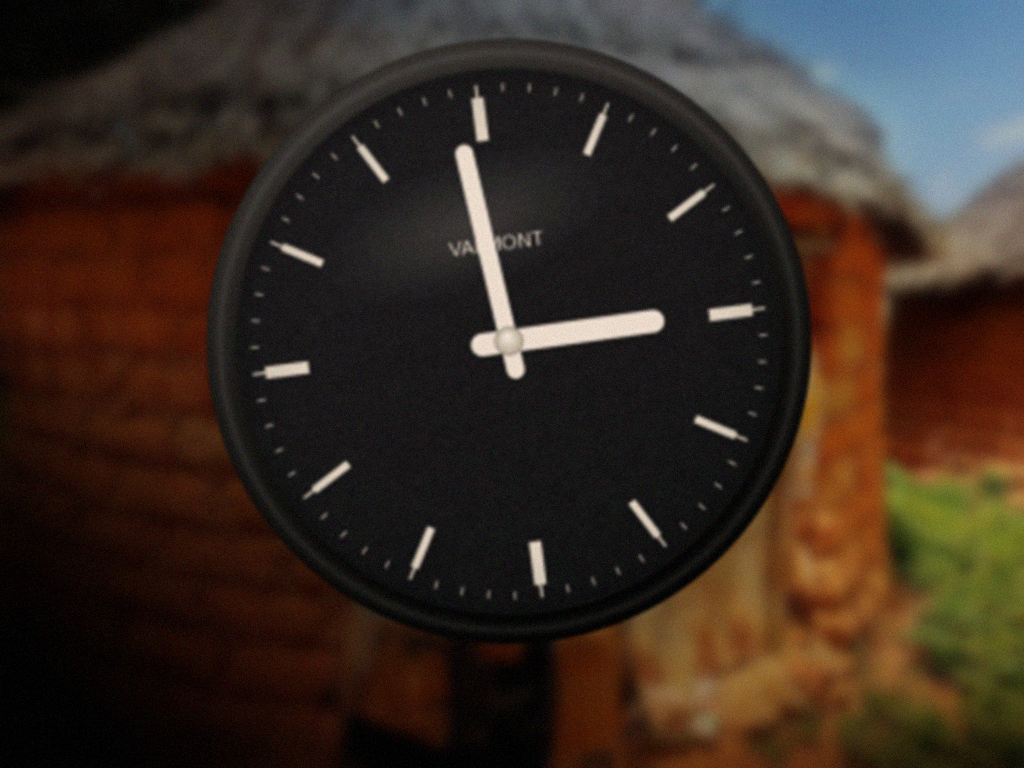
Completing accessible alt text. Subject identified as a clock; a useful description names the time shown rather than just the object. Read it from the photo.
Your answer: 2:59
